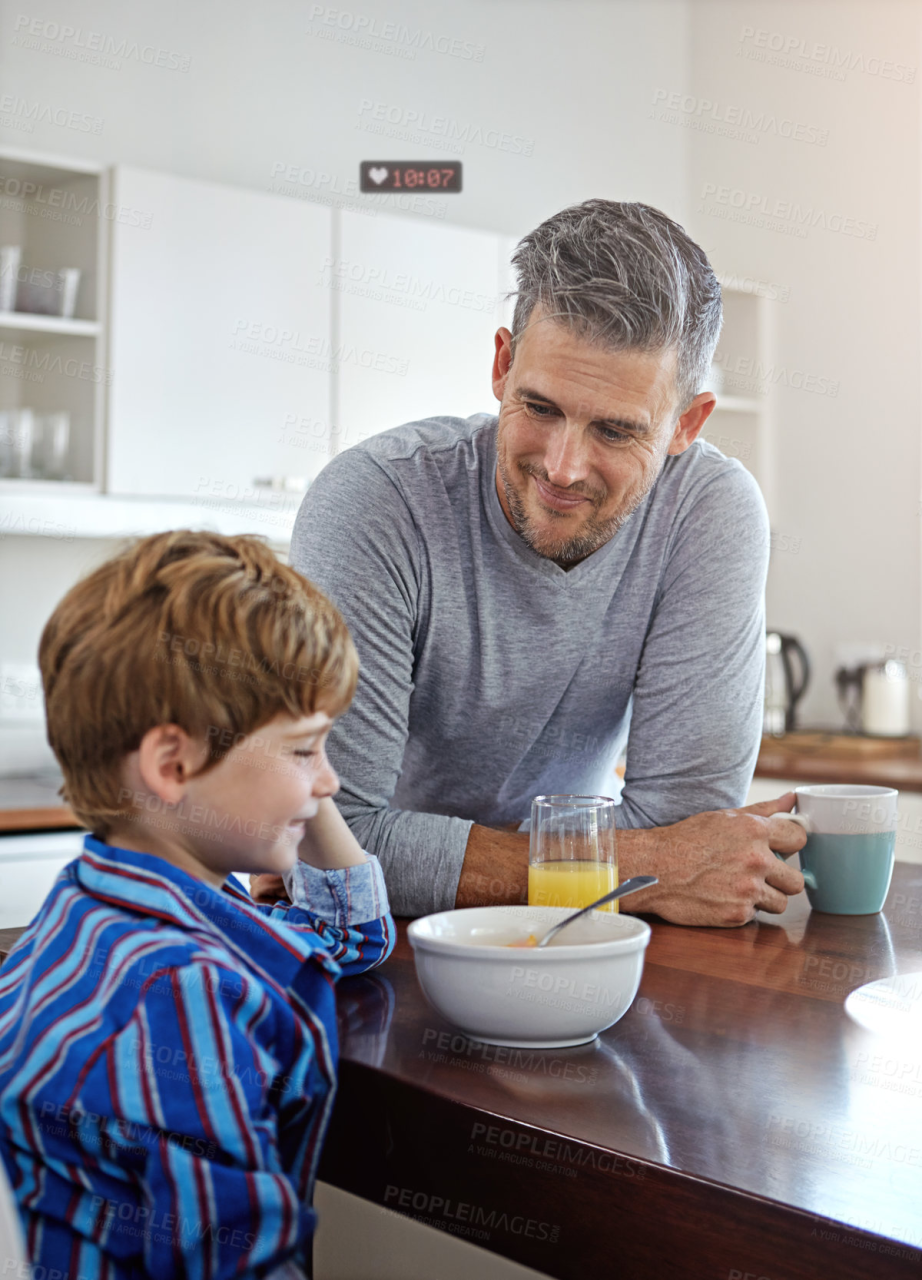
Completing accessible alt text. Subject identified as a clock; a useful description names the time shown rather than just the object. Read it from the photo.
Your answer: 10:07
